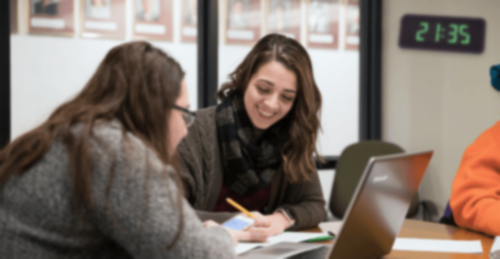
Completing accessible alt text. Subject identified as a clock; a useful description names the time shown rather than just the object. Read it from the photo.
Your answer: 21:35
